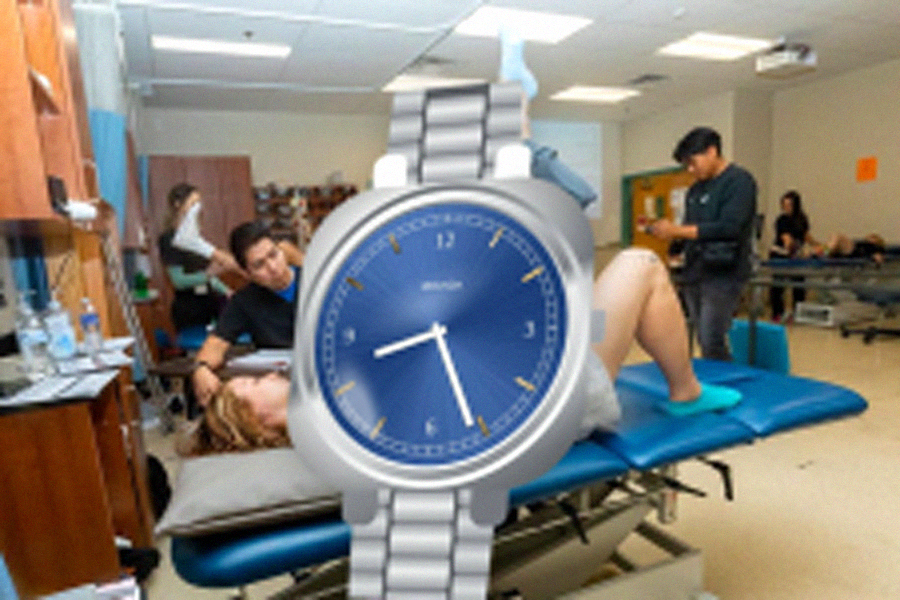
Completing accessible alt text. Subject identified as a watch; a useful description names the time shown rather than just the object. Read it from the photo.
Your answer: 8:26
